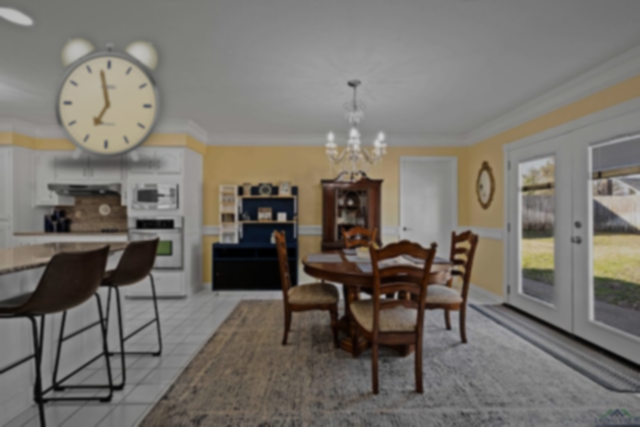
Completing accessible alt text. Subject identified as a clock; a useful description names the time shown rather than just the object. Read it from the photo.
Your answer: 6:58
